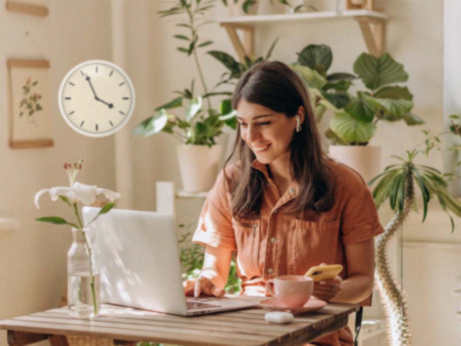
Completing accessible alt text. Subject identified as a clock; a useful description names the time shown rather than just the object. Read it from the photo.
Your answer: 3:56
